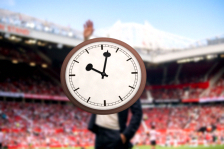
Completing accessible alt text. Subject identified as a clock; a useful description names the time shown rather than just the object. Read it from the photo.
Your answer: 10:02
